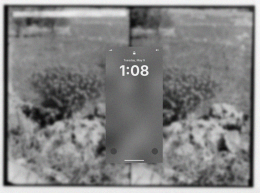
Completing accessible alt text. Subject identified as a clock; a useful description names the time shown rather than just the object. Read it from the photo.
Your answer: 1:08
